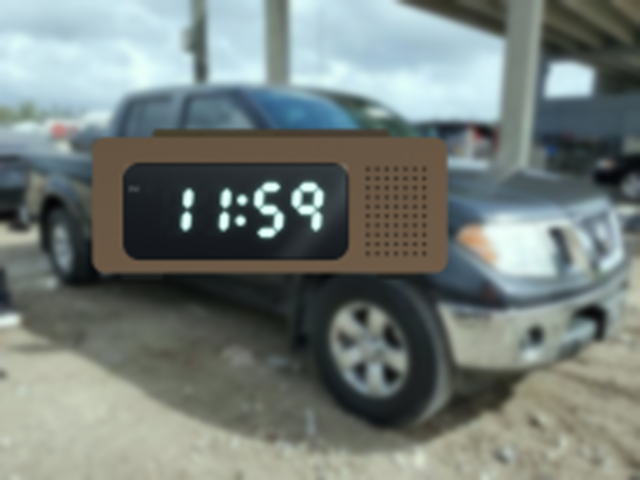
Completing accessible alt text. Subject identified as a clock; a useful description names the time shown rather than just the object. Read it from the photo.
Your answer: 11:59
